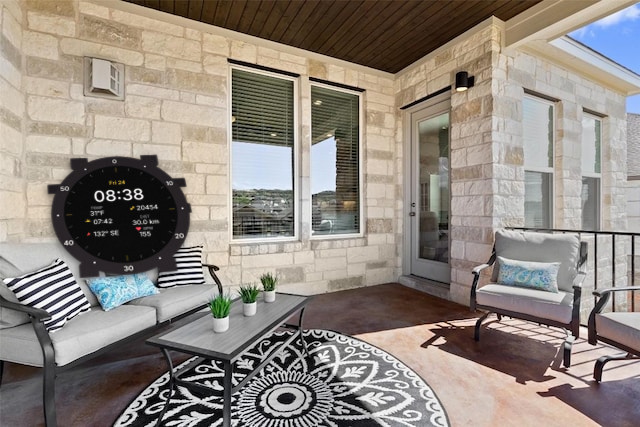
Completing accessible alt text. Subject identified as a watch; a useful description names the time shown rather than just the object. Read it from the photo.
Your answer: 8:38
